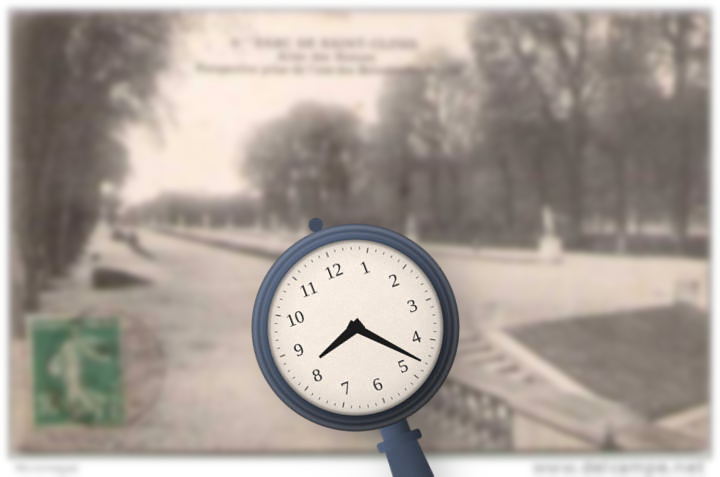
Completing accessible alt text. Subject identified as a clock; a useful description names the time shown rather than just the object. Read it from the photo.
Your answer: 8:23
